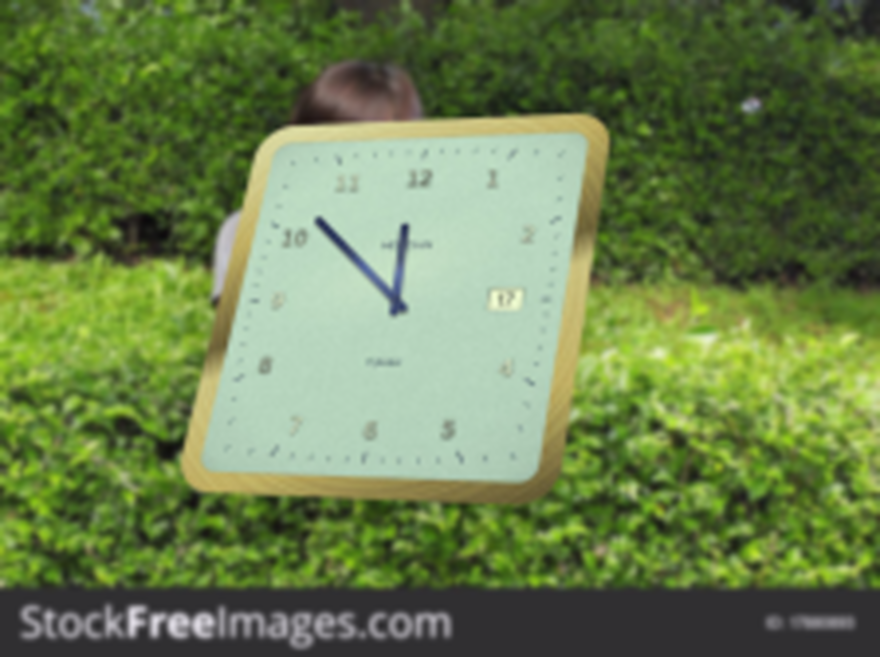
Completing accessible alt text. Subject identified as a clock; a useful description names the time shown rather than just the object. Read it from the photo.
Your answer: 11:52
